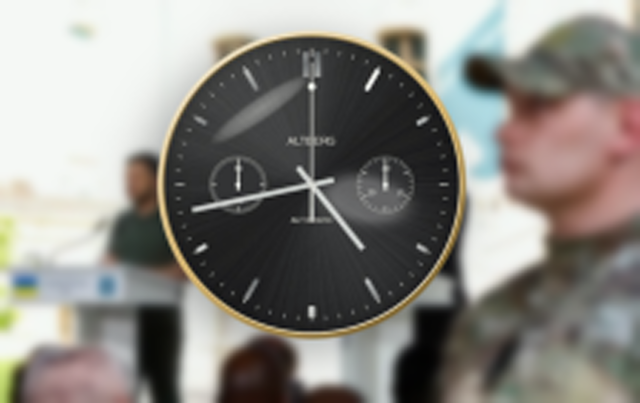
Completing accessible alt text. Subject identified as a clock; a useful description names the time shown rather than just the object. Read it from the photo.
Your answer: 4:43
